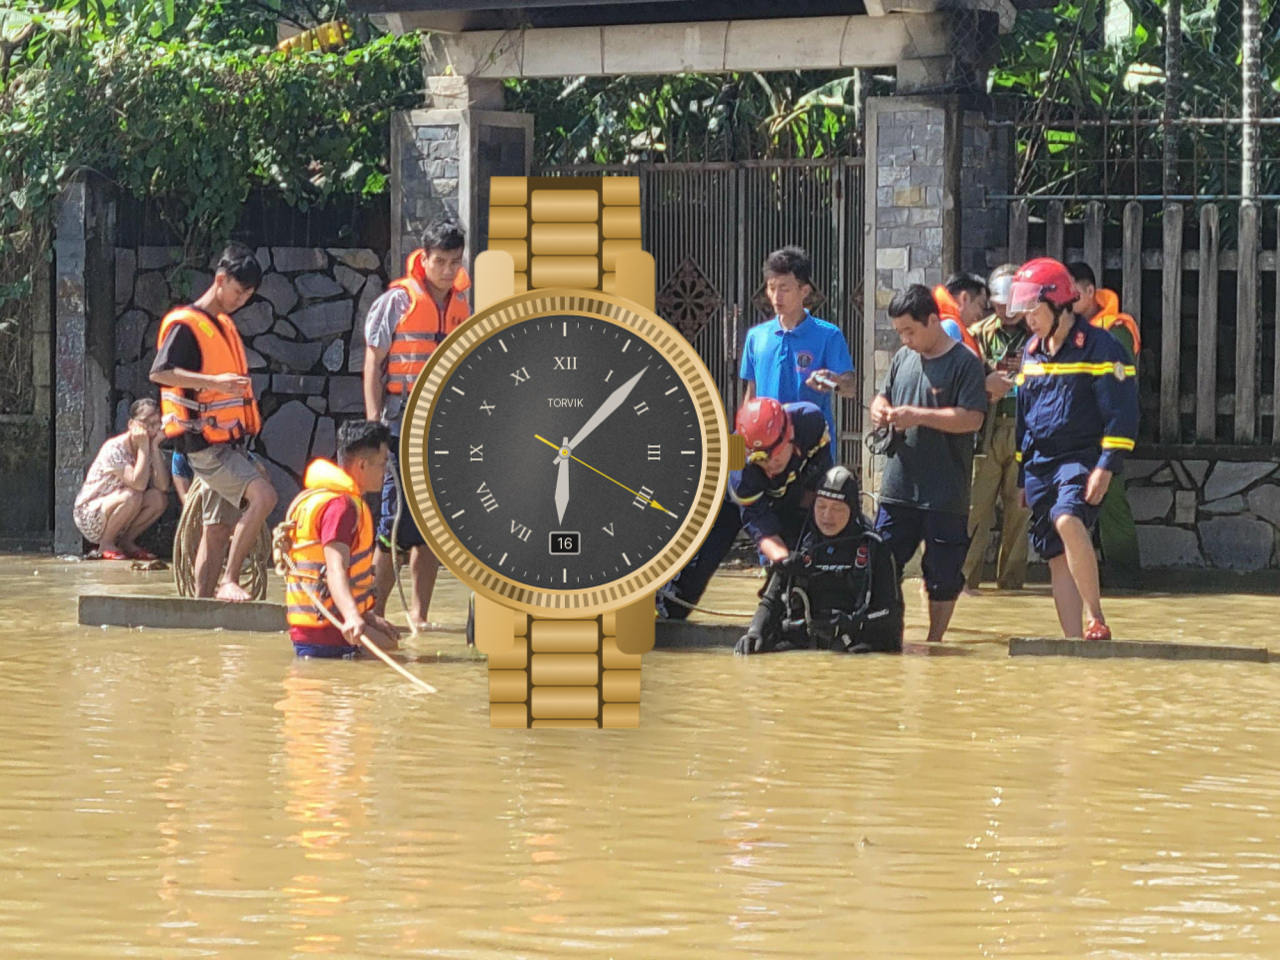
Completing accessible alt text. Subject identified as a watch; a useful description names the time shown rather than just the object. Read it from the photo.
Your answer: 6:07:20
